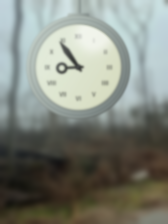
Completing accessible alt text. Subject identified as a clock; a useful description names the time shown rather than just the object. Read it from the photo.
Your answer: 8:54
